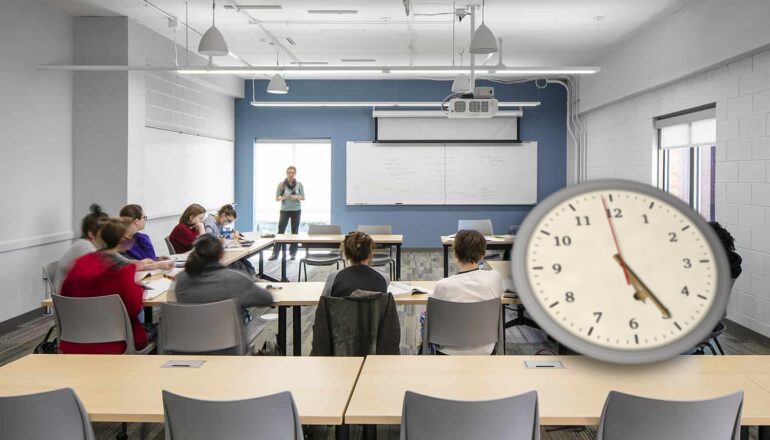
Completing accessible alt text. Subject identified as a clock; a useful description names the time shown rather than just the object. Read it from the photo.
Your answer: 5:24:59
